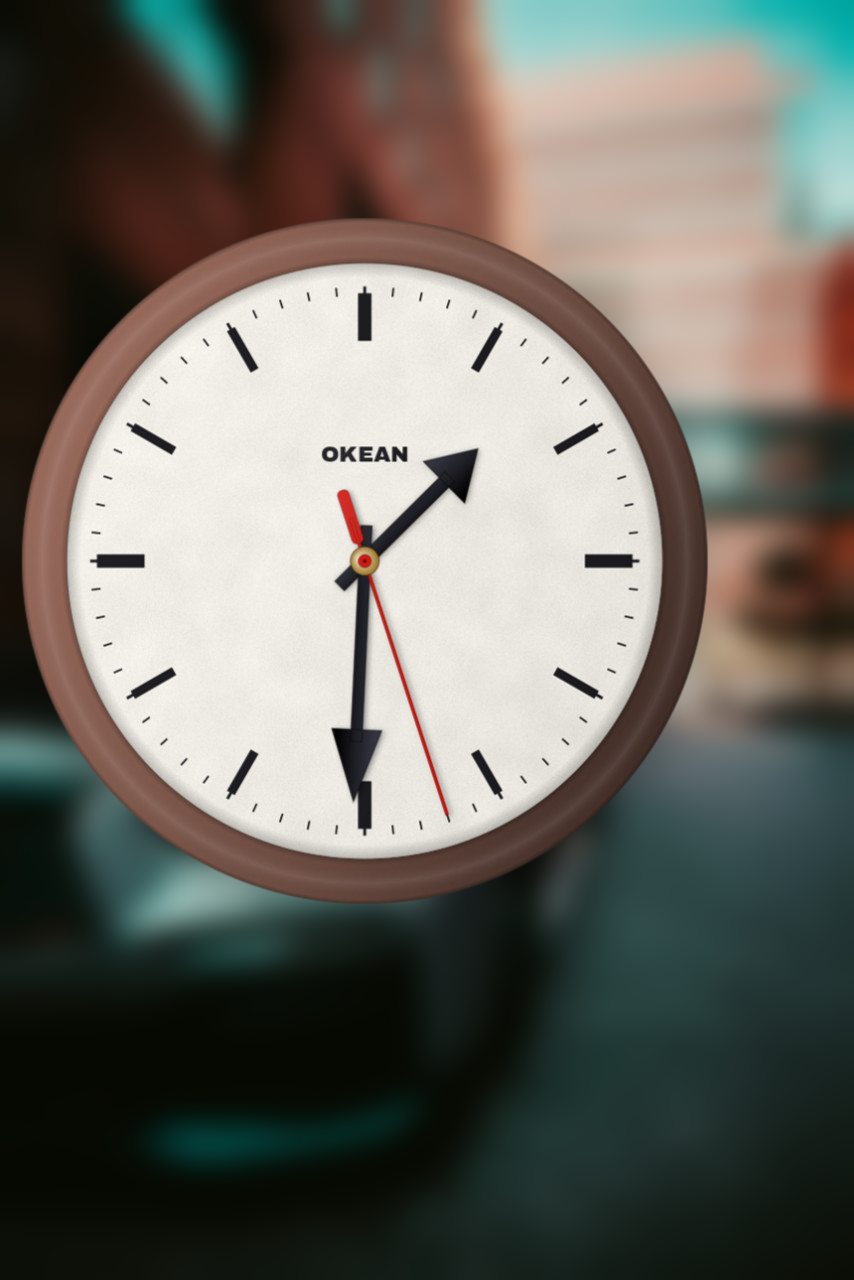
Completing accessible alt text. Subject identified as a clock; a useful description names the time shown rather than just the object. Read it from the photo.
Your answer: 1:30:27
